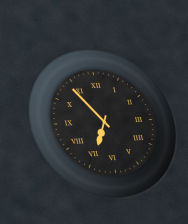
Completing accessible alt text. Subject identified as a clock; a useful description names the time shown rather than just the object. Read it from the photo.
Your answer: 6:54
